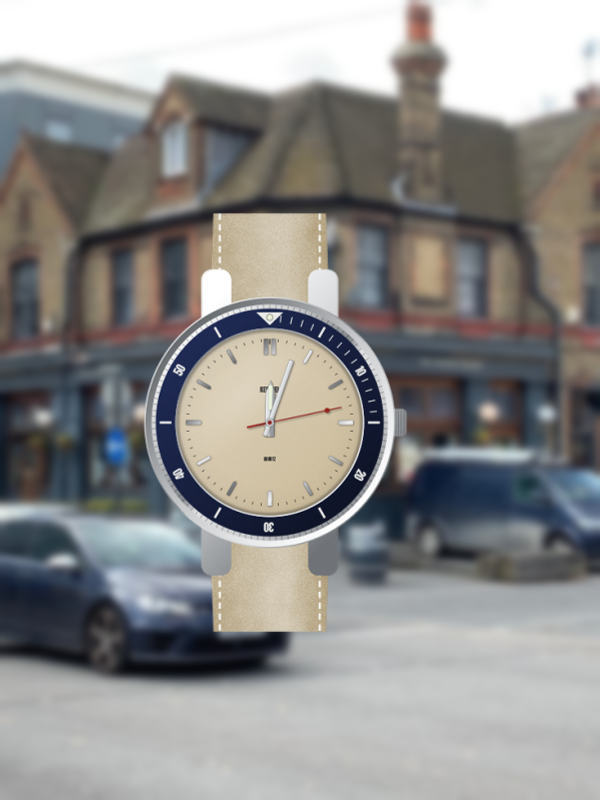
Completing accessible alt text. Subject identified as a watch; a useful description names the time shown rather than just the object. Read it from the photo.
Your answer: 12:03:13
